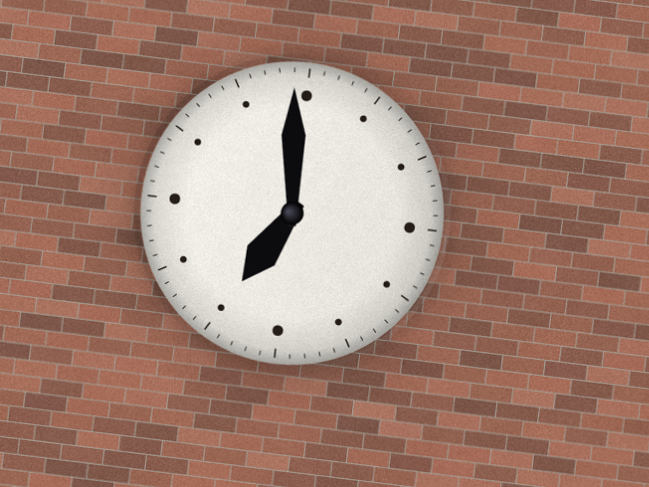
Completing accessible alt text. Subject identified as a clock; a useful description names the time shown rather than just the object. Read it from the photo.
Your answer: 6:59
